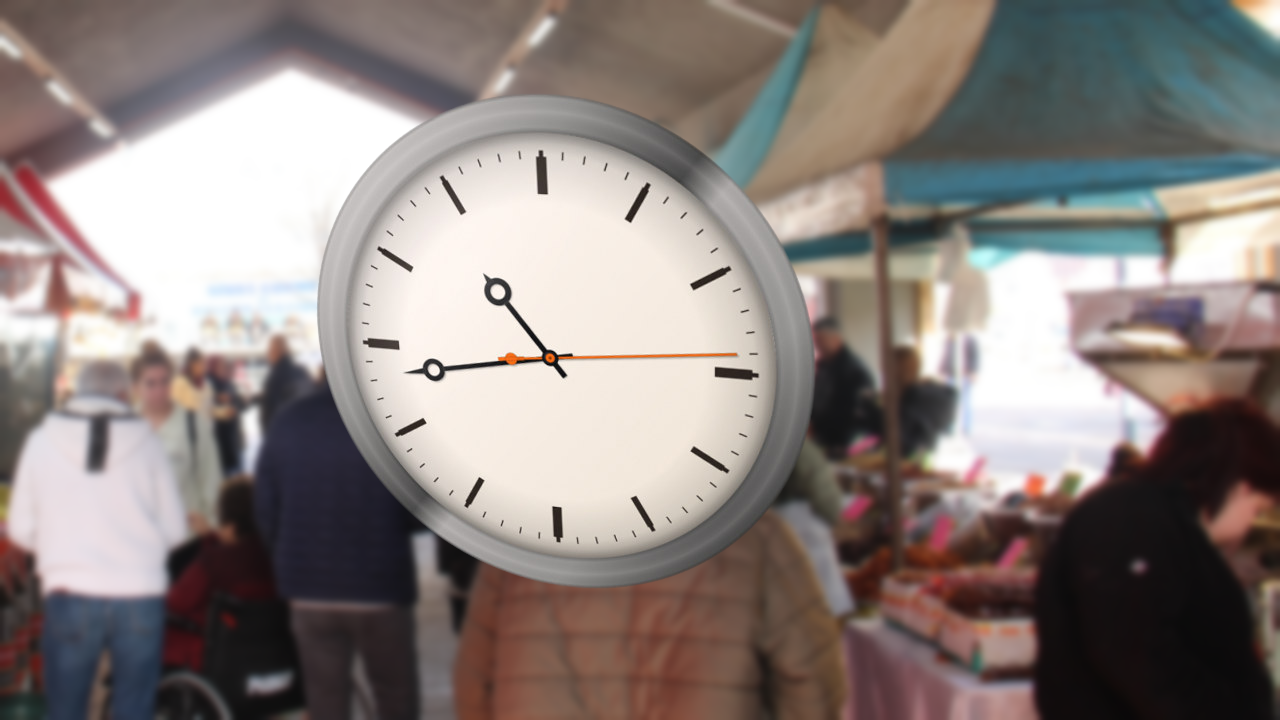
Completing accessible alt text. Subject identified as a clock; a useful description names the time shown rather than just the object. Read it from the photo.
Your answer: 10:43:14
